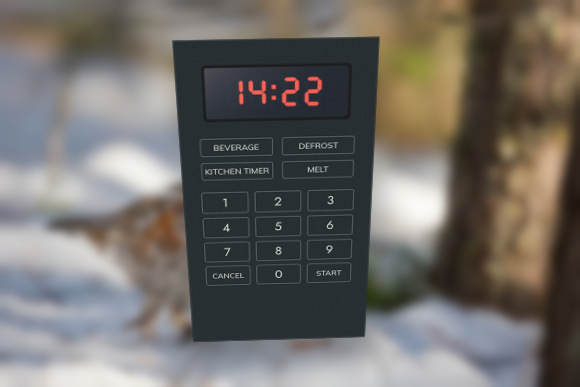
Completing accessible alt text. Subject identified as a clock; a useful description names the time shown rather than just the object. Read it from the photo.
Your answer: 14:22
